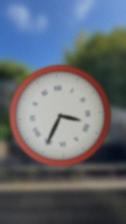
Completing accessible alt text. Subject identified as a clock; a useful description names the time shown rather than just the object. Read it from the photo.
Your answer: 3:35
